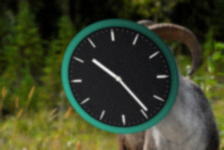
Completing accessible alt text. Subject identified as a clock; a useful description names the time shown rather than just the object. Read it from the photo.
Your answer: 10:24
